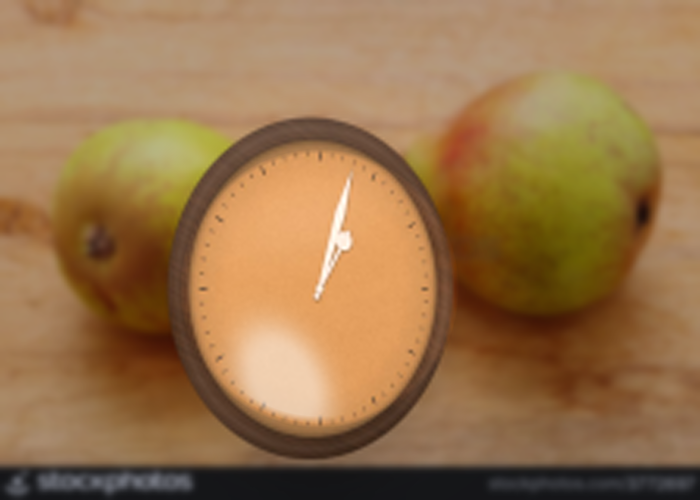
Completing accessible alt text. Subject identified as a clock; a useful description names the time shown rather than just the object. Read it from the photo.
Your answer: 1:03
